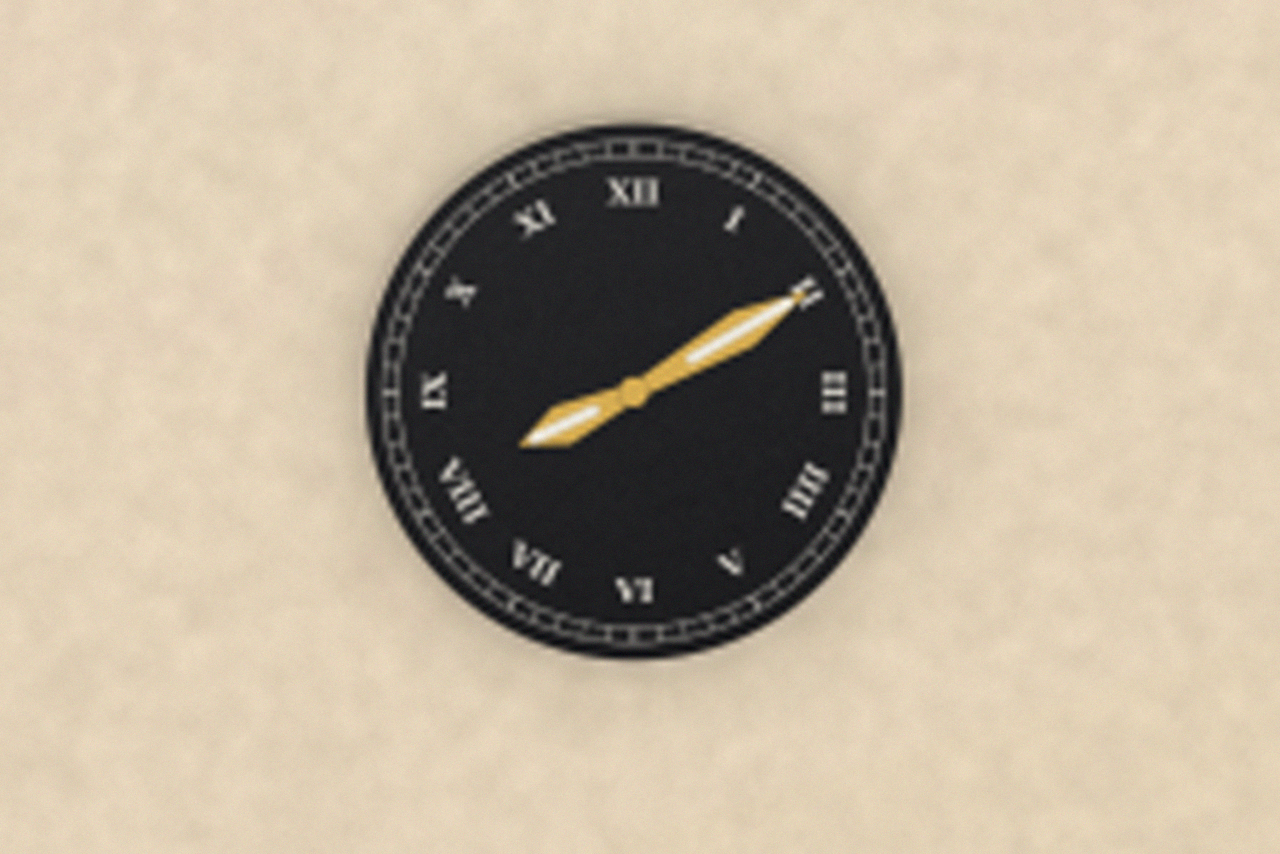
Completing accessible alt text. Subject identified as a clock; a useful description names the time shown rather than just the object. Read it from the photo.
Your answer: 8:10
